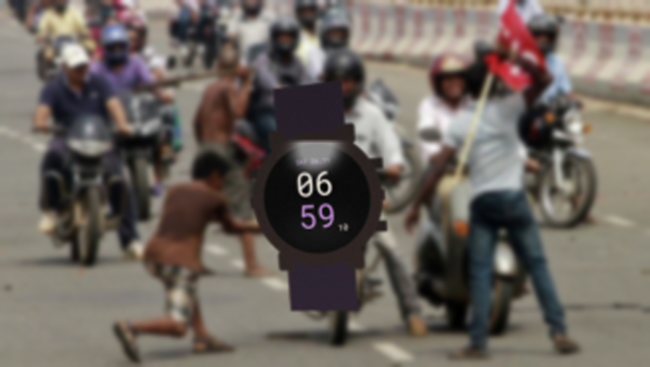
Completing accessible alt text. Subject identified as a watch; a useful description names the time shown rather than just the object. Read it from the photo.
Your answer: 6:59
